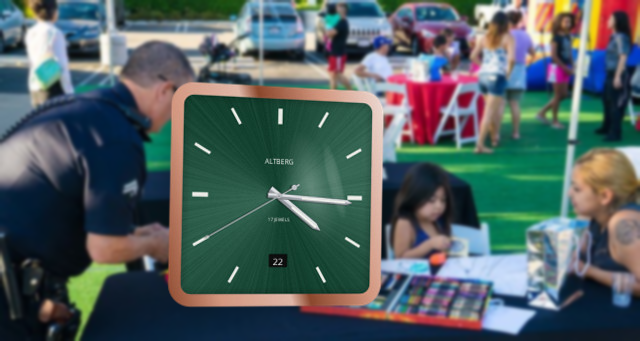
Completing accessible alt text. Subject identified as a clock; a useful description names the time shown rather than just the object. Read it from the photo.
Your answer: 4:15:40
